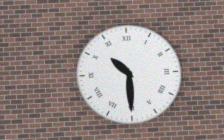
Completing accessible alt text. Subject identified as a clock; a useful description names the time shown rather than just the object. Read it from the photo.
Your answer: 10:30
